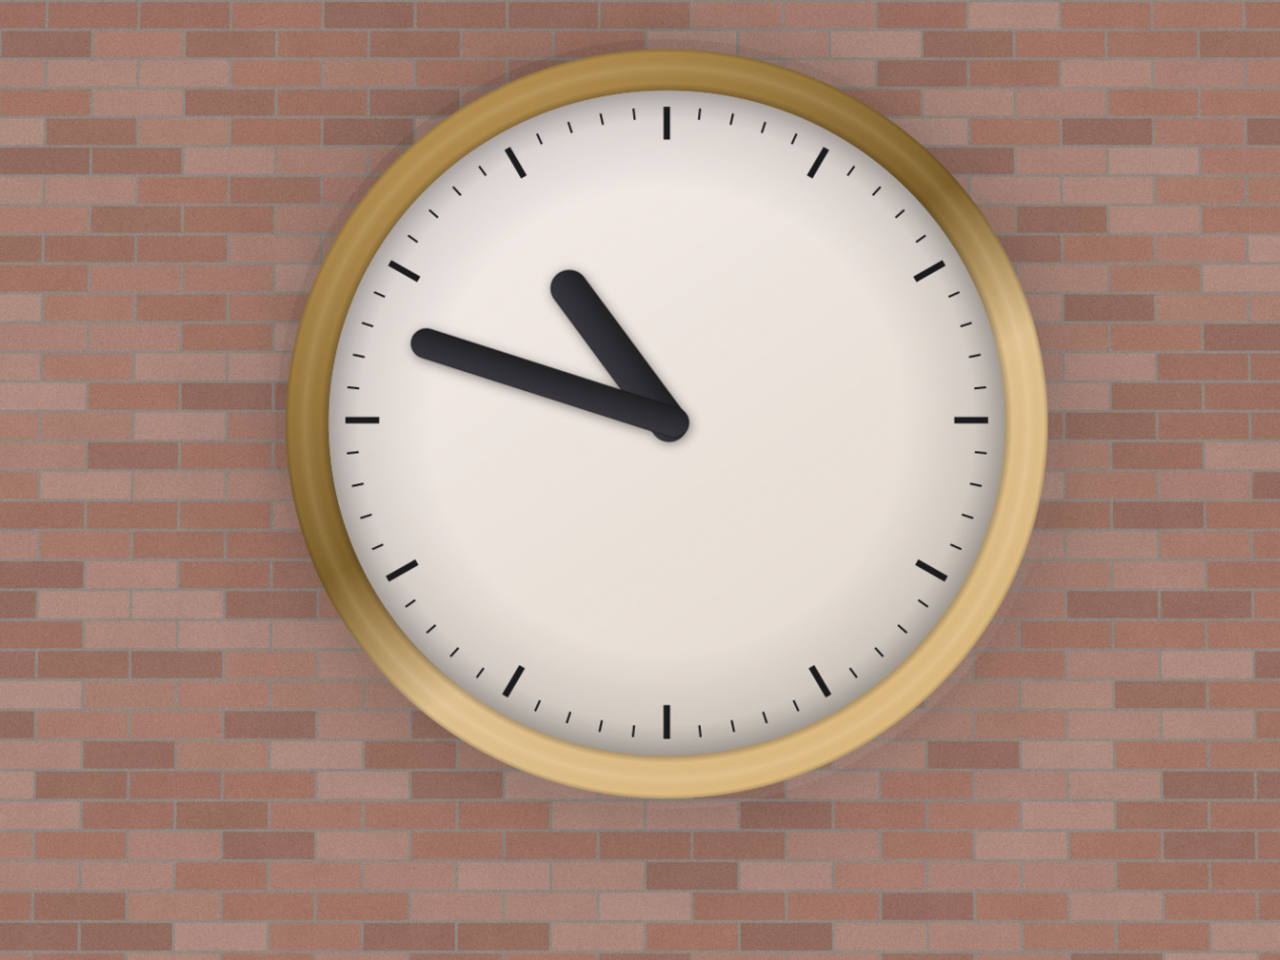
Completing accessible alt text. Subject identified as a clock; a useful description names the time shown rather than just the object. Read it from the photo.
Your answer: 10:48
